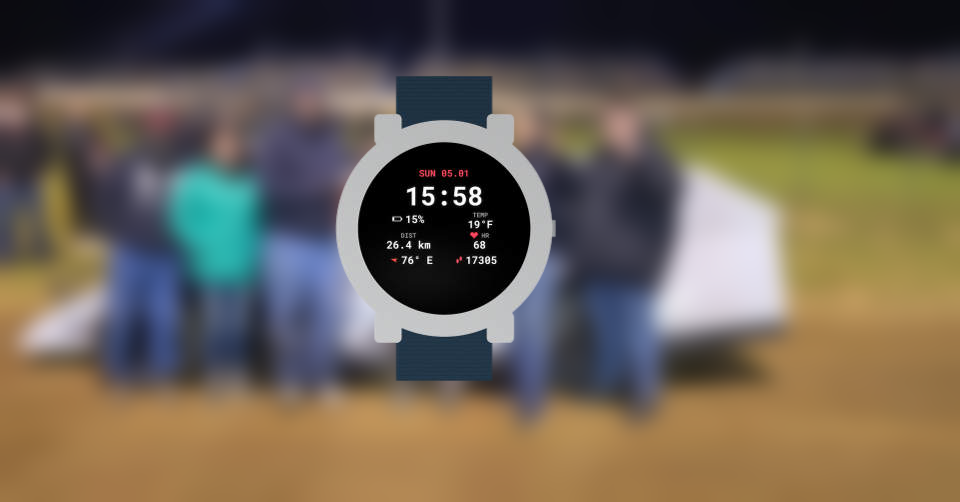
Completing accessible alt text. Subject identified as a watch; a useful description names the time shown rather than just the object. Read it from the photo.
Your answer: 15:58
